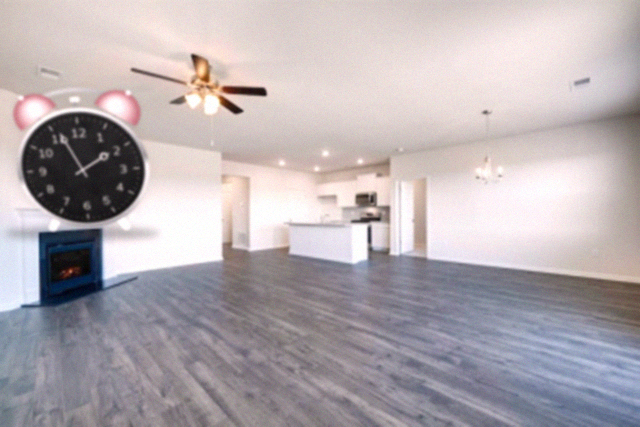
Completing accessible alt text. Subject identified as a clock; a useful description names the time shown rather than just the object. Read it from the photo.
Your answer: 1:56
